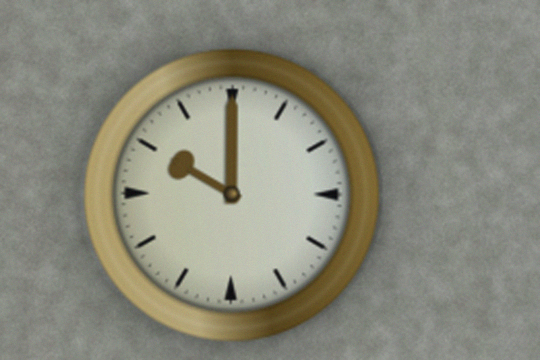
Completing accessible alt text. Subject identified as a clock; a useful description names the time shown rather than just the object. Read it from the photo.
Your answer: 10:00
